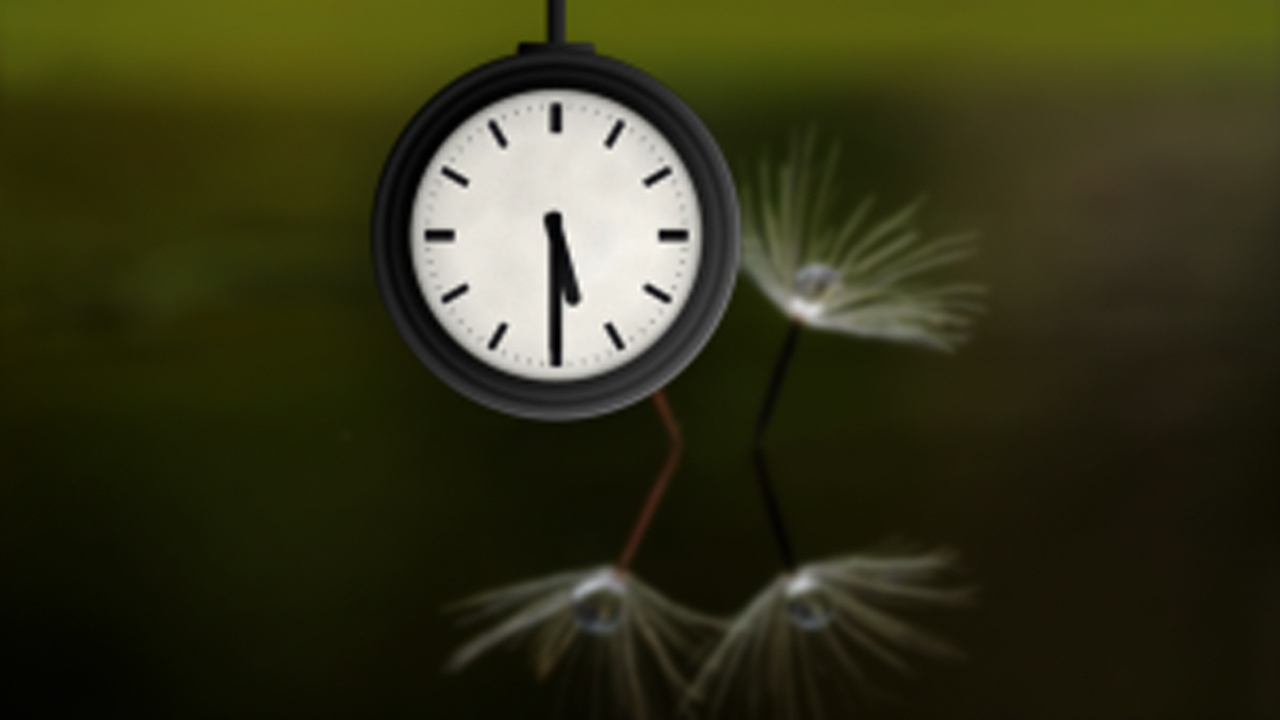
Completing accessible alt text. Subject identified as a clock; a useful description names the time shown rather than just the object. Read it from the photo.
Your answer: 5:30
